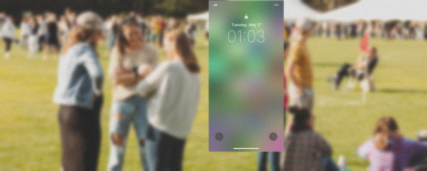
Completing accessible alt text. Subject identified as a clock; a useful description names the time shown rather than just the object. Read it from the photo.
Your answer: 1:03
